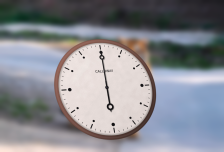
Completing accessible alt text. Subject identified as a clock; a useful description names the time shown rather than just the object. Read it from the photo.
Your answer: 6:00
